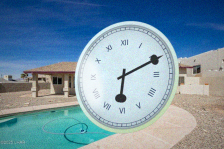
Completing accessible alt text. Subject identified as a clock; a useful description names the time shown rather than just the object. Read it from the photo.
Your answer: 6:11
